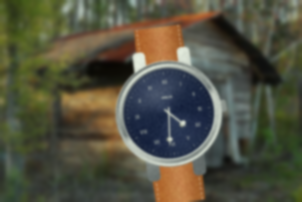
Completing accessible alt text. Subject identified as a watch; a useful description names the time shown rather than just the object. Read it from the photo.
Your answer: 4:31
